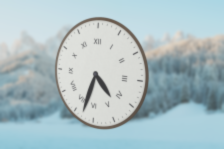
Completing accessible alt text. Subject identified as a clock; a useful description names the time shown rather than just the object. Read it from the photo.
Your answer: 4:33
